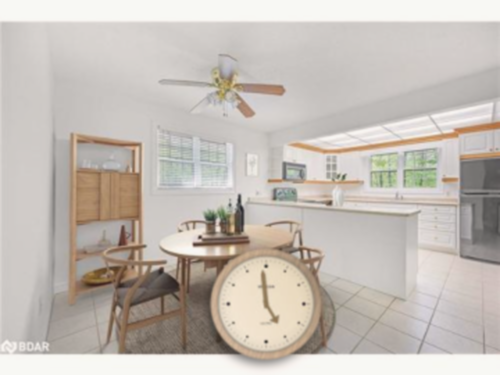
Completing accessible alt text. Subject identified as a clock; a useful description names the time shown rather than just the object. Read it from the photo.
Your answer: 4:59
